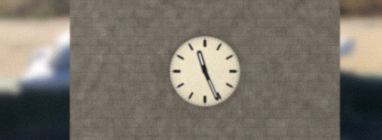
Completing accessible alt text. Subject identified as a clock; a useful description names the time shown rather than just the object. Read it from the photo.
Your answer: 11:26
